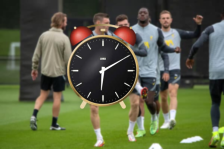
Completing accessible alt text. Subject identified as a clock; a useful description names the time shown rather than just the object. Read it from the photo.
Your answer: 6:10
